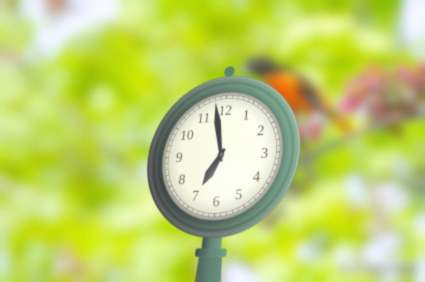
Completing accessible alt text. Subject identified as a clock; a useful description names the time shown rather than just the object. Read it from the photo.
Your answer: 6:58
